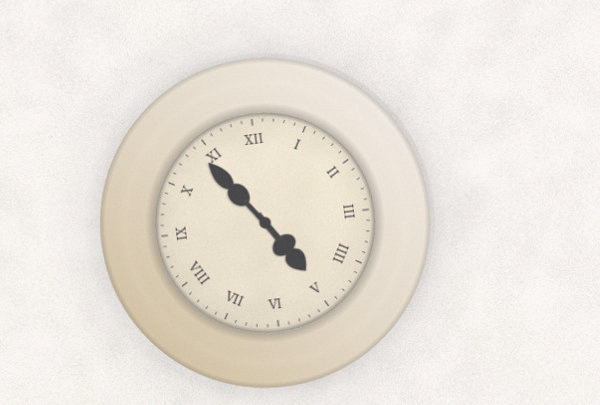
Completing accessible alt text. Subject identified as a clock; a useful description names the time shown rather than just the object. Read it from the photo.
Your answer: 4:54
